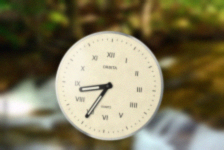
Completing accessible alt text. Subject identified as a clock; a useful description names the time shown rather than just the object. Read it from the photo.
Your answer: 8:35
